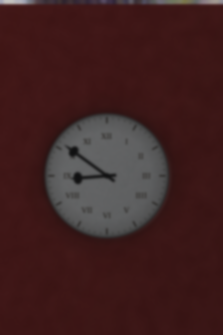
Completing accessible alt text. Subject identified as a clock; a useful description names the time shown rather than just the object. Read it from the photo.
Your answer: 8:51
